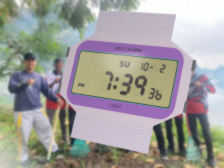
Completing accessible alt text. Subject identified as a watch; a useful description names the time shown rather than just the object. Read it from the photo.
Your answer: 7:39:36
